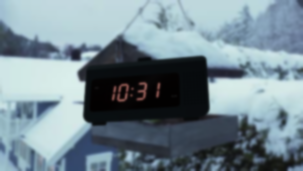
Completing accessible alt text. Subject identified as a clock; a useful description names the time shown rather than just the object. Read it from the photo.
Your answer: 10:31
